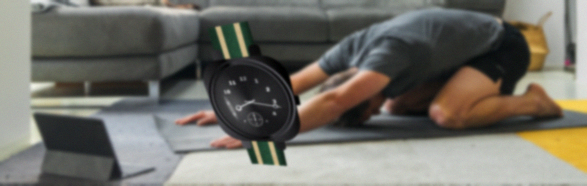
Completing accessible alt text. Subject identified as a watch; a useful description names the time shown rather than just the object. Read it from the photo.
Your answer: 8:17
